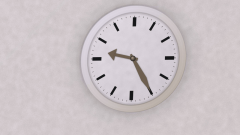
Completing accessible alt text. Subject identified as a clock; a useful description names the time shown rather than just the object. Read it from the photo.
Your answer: 9:25
